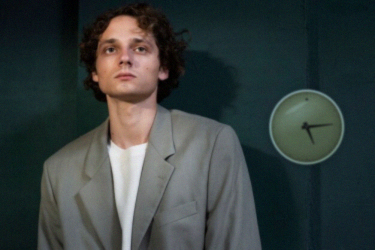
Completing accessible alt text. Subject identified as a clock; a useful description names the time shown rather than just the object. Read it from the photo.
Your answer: 5:14
